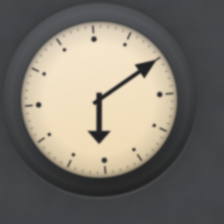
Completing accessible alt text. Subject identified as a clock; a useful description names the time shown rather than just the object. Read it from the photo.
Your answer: 6:10
